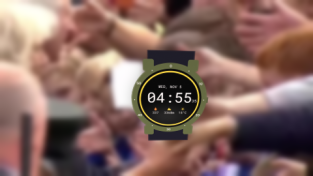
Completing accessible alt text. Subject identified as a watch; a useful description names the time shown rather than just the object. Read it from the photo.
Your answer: 4:55
